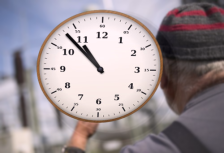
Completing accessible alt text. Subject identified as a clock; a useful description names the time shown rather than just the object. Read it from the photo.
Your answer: 10:53
